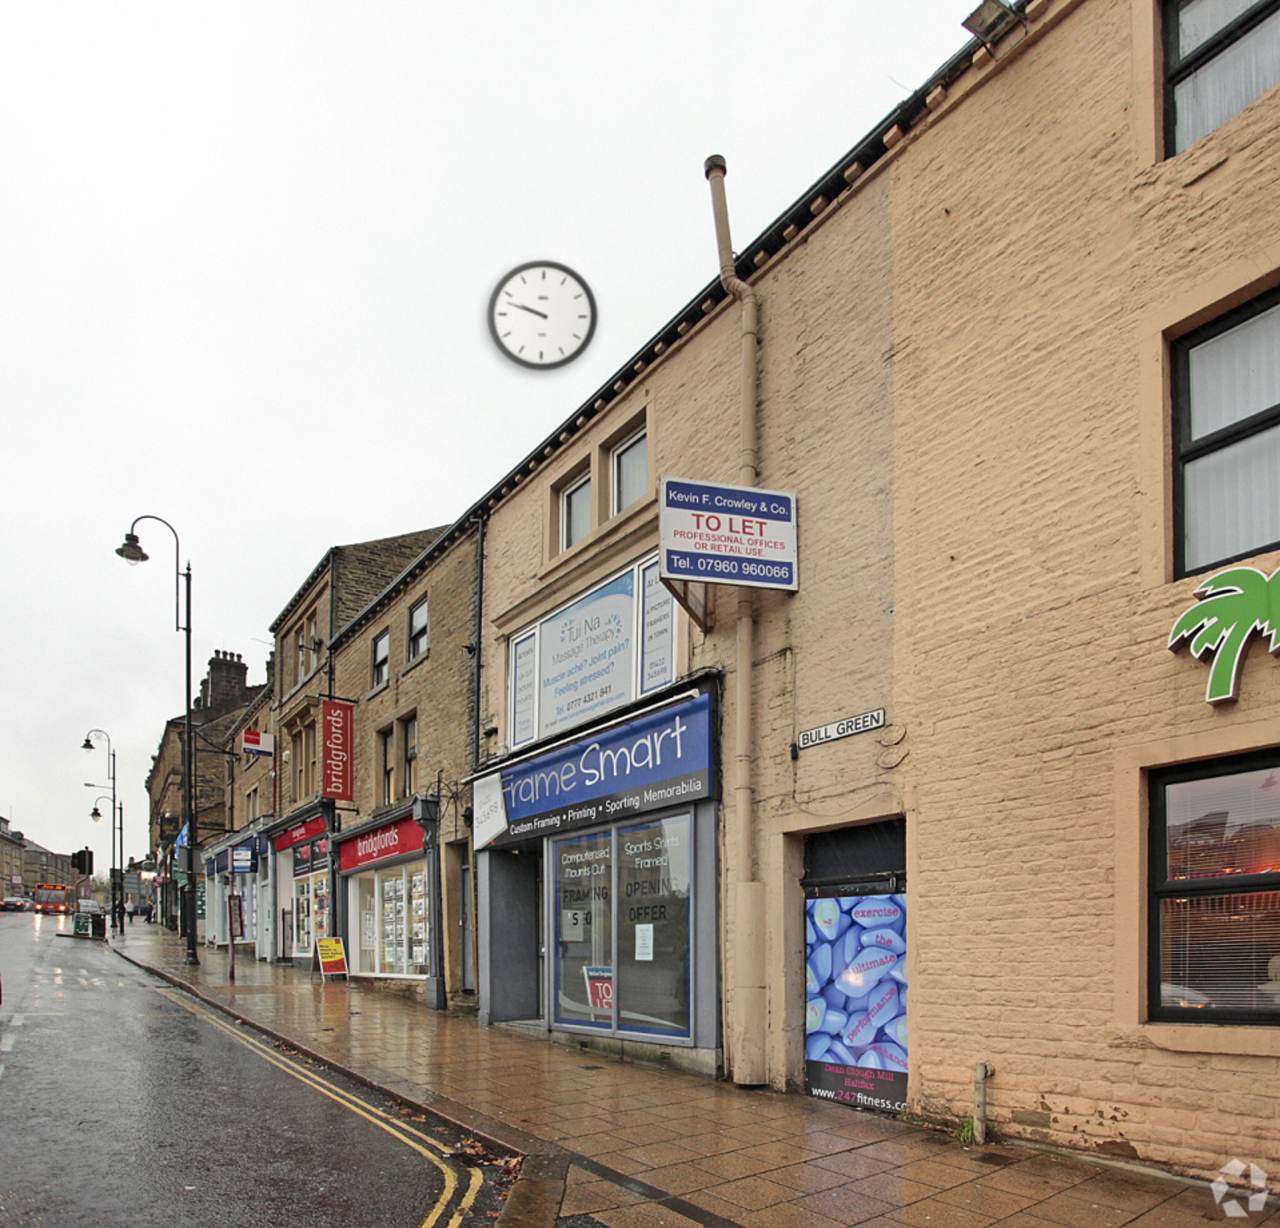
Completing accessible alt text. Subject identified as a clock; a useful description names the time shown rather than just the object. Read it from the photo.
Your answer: 9:48
